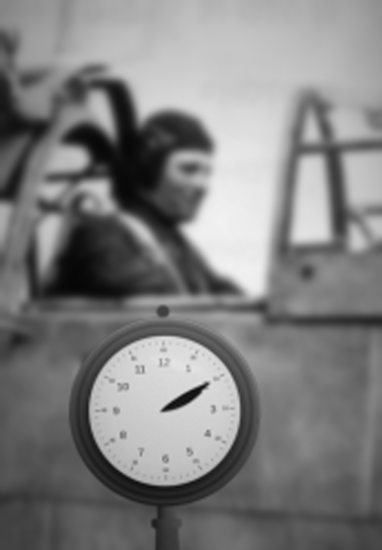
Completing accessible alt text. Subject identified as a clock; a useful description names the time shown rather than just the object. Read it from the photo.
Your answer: 2:10
